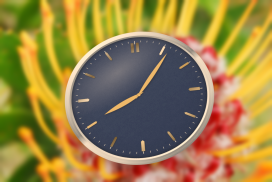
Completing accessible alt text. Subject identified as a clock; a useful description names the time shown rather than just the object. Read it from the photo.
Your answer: 8:06
